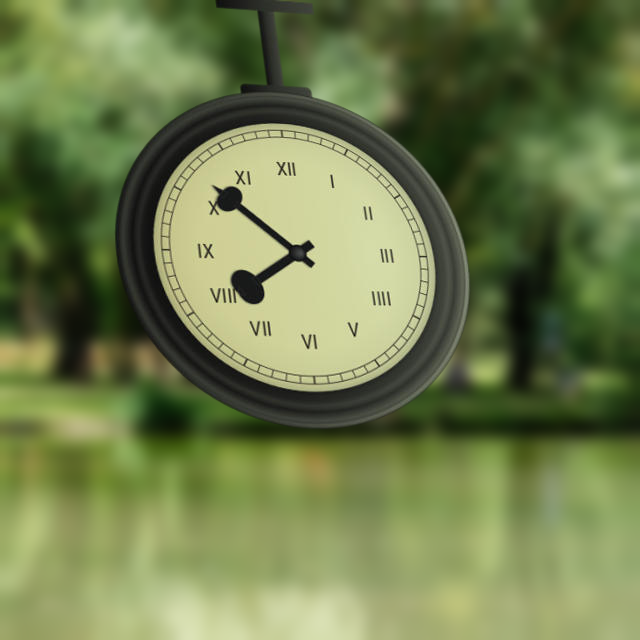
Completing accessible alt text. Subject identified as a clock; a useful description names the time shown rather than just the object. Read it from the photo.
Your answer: 7:52
